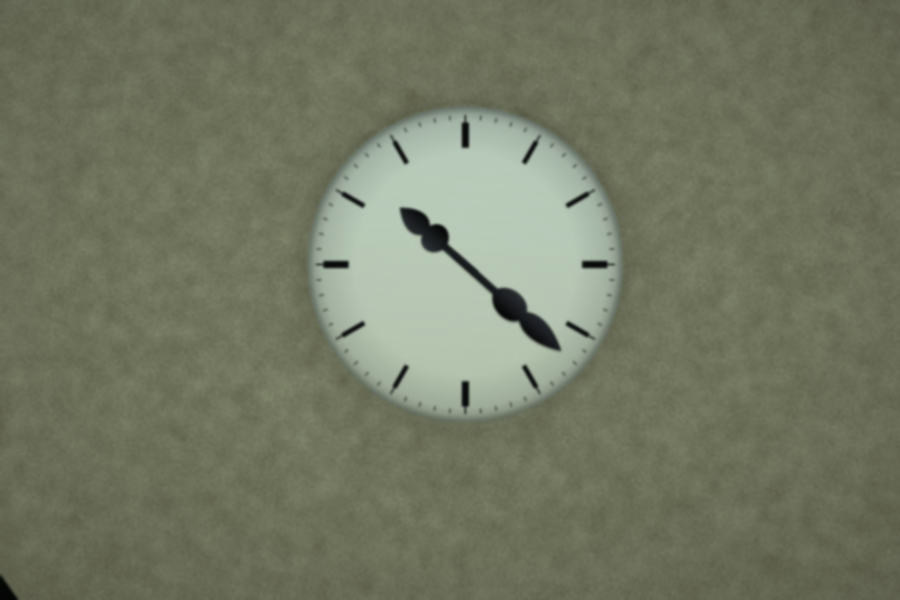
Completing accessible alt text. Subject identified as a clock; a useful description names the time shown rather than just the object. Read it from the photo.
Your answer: 10:22
